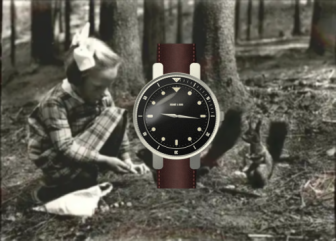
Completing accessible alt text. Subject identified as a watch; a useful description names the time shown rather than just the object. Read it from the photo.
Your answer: 9:16
